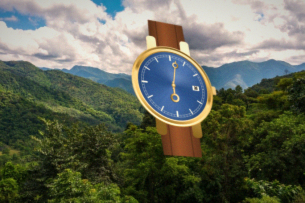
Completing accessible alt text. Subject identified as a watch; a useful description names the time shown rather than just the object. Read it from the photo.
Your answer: 6:02
